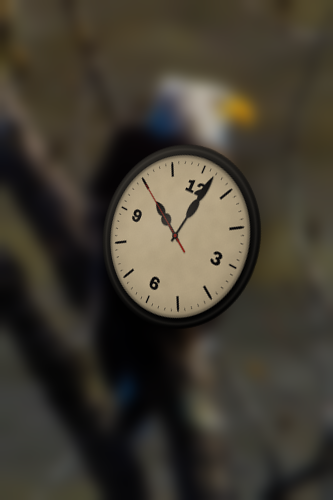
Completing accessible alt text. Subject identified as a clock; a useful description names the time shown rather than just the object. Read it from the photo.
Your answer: 10:01:50
